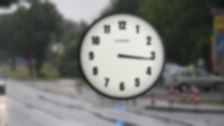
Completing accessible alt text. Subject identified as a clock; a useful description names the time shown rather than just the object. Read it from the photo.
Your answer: 3:16
